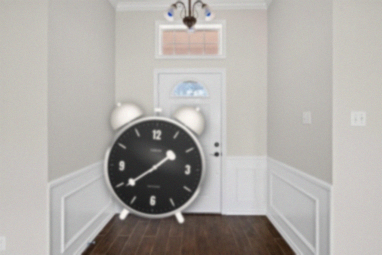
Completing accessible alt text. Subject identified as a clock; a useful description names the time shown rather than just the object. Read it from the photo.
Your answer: 1:39
